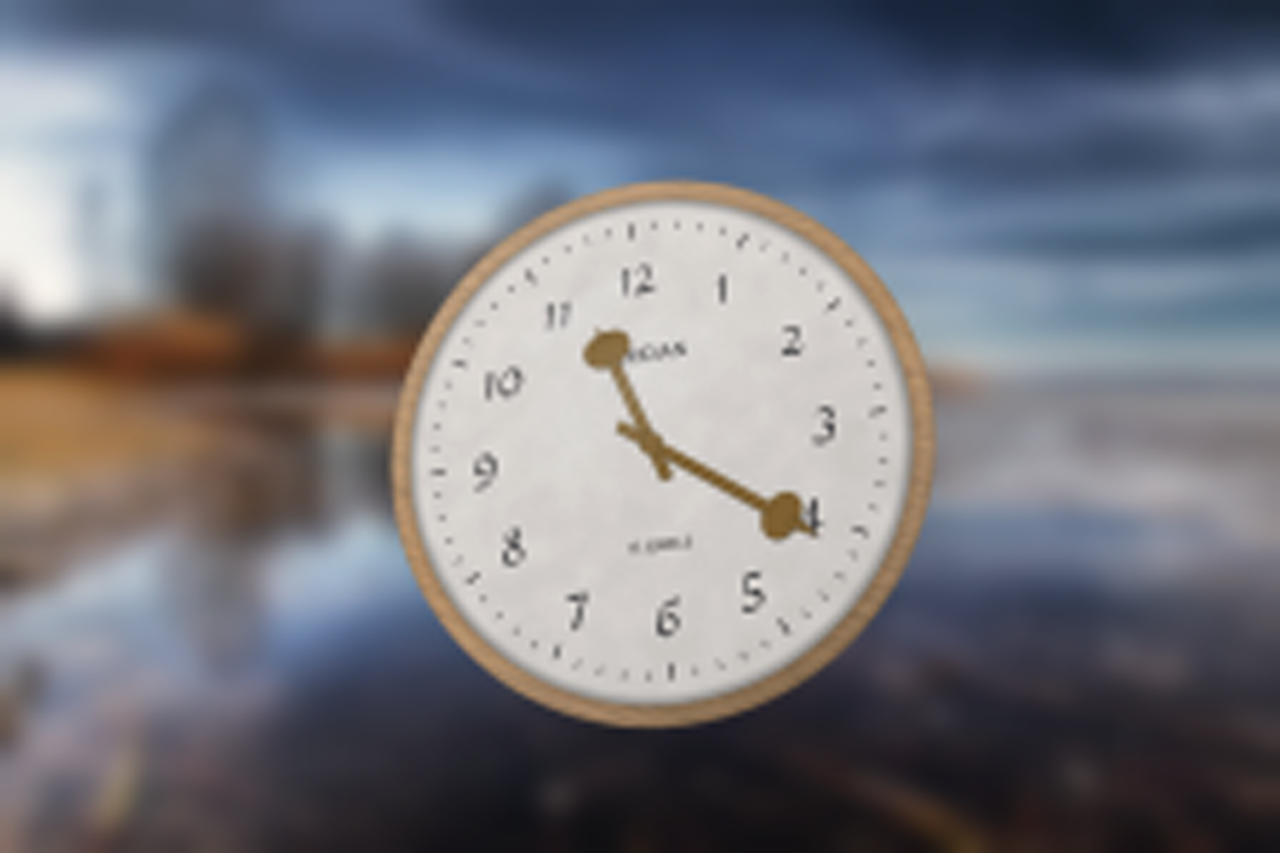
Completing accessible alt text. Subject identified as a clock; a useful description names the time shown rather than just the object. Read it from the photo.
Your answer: 11:21
